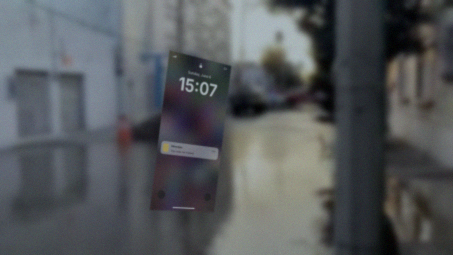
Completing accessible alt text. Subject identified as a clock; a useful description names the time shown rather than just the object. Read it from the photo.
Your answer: 15:07
